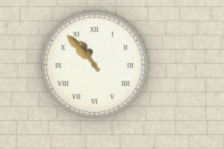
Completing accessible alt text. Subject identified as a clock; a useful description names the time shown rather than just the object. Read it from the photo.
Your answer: 10:53
